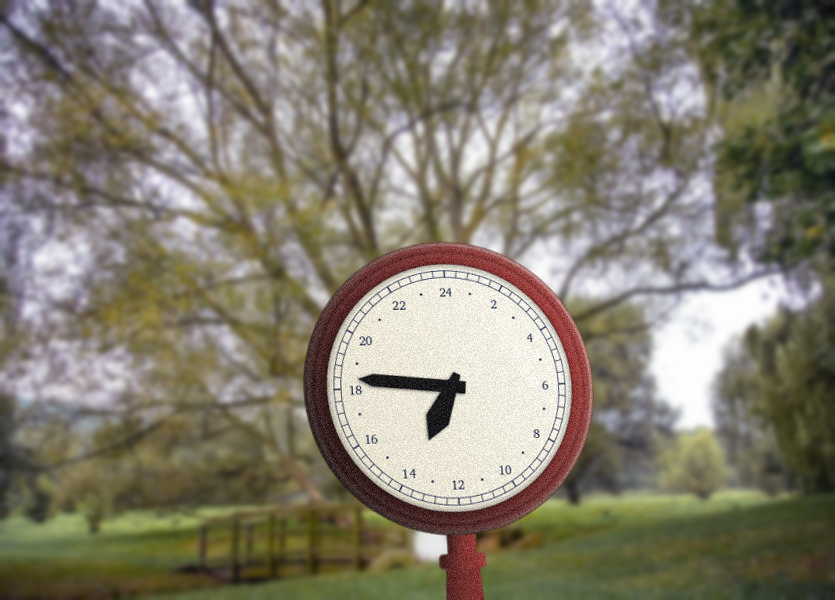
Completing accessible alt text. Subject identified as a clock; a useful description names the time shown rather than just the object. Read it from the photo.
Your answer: 13:46
